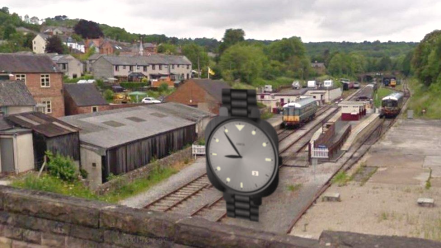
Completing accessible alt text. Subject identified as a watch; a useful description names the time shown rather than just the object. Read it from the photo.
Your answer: 8:54
